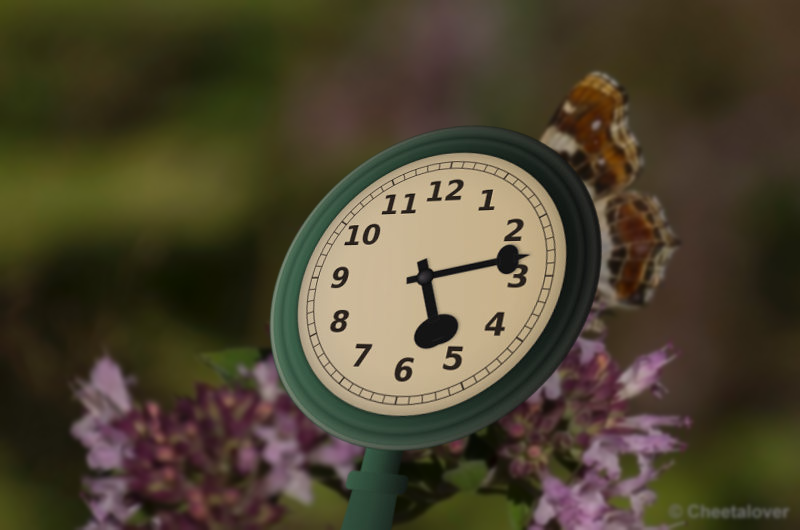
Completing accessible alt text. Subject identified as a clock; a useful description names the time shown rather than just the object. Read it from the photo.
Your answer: 5:13
